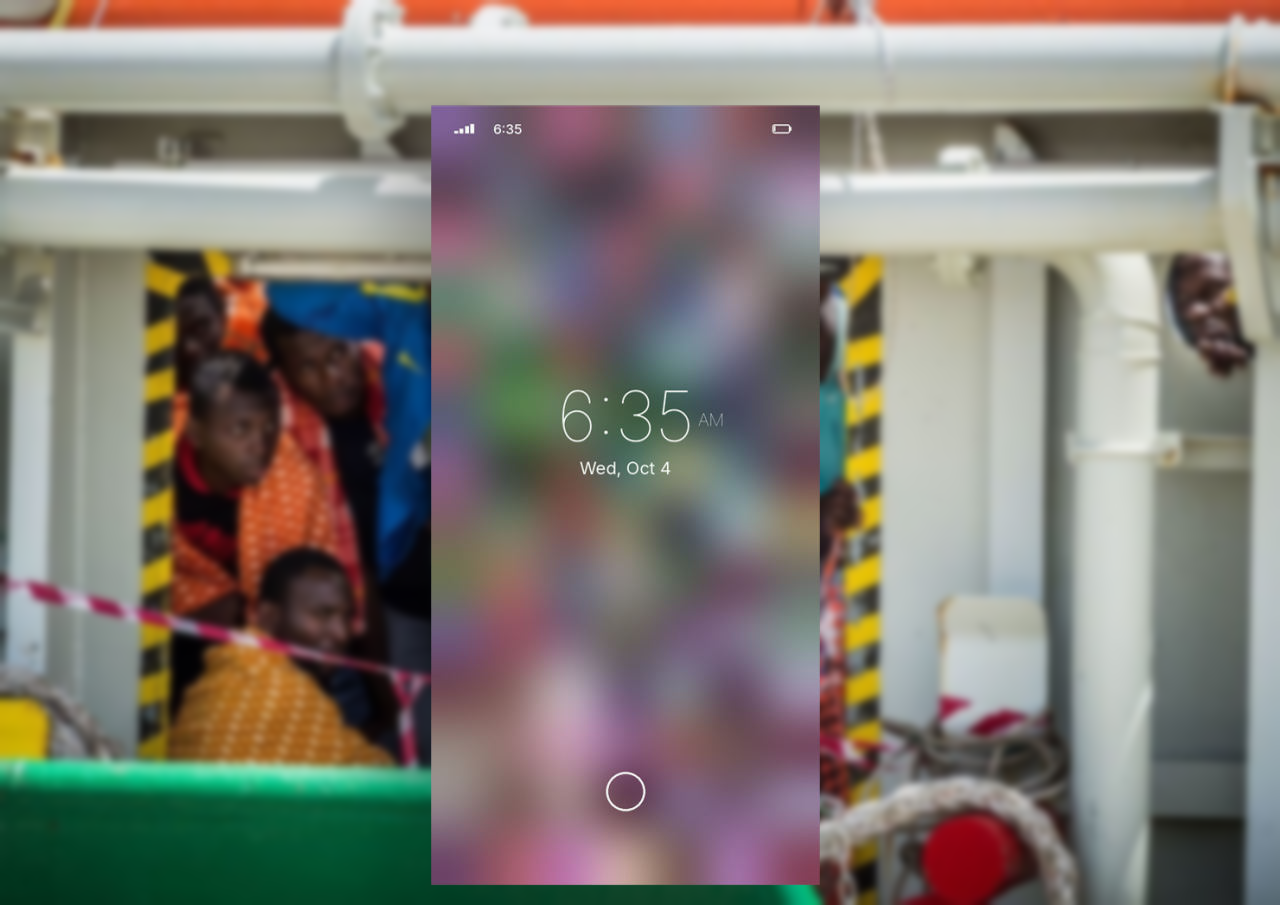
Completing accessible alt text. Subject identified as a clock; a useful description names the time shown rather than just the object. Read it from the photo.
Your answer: 6:35
